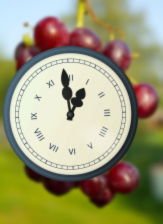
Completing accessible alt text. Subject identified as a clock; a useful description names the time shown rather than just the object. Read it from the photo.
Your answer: 12:59
